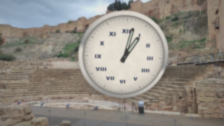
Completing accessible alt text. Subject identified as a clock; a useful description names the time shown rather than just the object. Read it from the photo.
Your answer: 1:02
